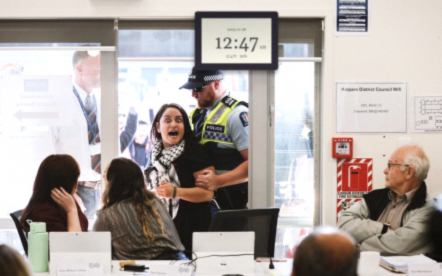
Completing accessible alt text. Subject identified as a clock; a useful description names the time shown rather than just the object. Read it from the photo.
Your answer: 12:47
